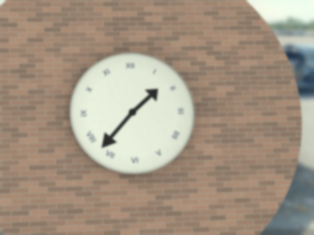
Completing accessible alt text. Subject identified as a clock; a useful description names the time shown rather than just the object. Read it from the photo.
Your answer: 1:37
